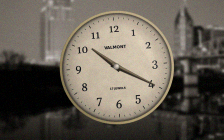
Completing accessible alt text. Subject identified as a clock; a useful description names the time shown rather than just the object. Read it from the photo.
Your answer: 10:20
